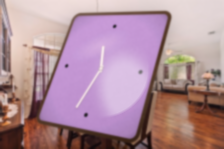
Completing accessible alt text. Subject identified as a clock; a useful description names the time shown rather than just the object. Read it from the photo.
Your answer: 11:33
